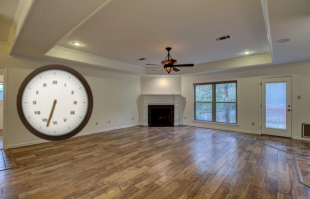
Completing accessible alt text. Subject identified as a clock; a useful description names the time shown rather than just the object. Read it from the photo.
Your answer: 6:33
